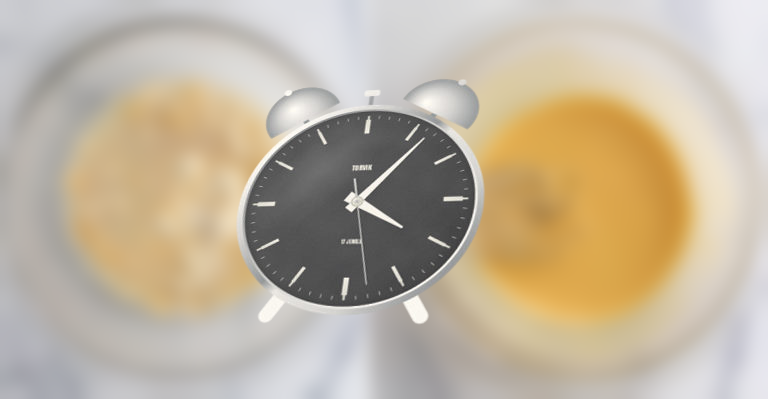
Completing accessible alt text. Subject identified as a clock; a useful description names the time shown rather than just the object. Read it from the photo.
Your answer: 4:06:28
